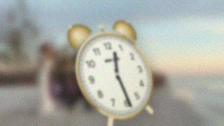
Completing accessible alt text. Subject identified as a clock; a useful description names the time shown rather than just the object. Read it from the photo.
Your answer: 12:29
